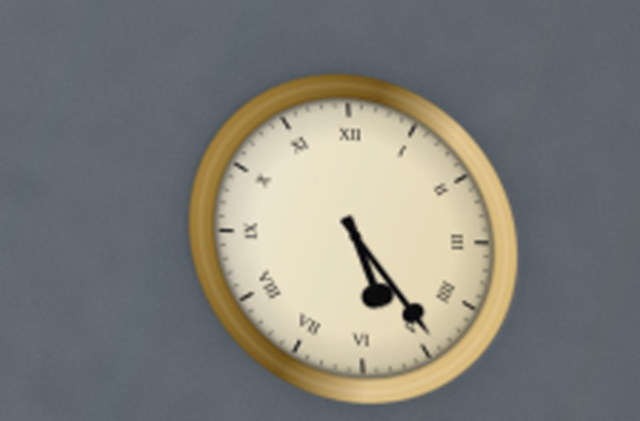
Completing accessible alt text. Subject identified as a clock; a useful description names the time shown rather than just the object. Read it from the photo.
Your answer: 5:24
